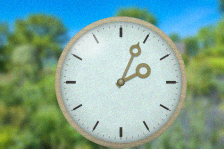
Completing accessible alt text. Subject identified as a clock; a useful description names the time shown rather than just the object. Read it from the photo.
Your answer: 2:04
